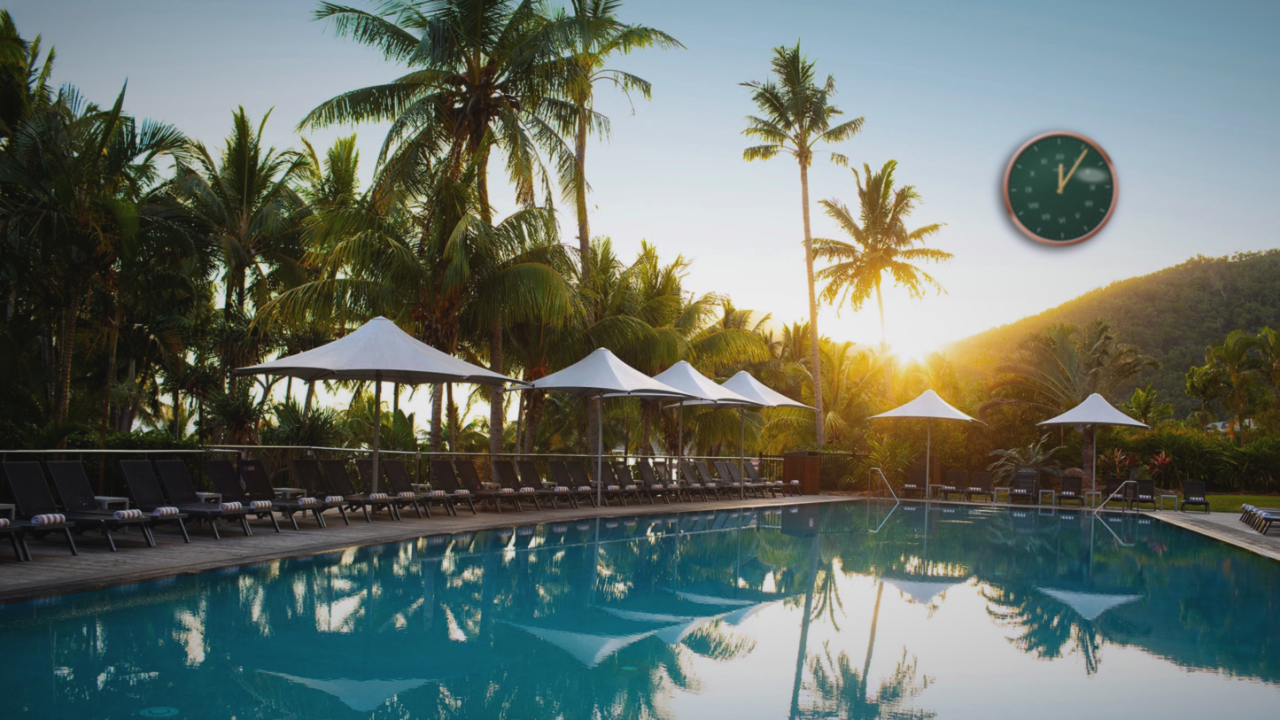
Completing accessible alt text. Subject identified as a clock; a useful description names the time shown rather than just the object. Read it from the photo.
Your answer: 12:06
